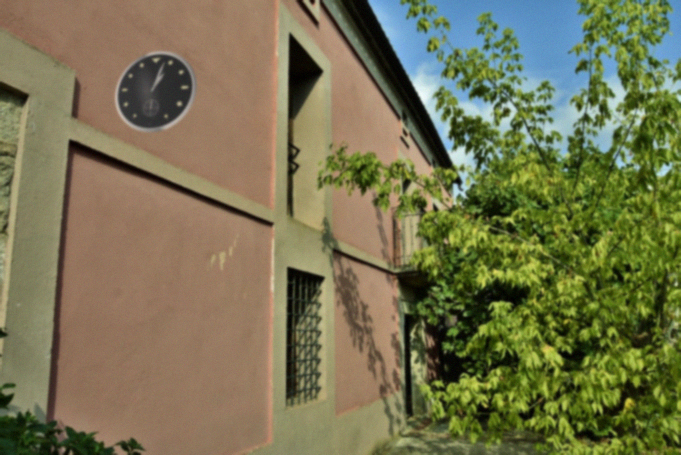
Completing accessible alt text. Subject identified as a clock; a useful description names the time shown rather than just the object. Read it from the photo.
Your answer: 1:03
